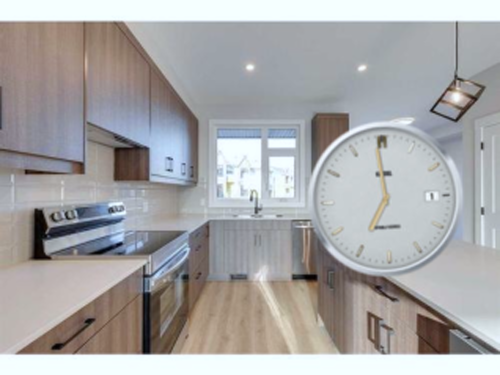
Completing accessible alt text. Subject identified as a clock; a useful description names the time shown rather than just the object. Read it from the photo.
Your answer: 6:59
